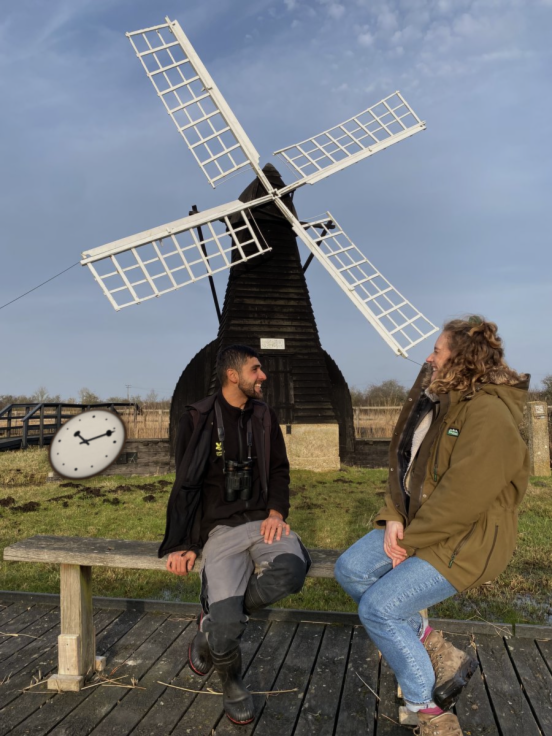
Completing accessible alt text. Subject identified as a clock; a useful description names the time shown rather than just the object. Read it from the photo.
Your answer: 10:11
